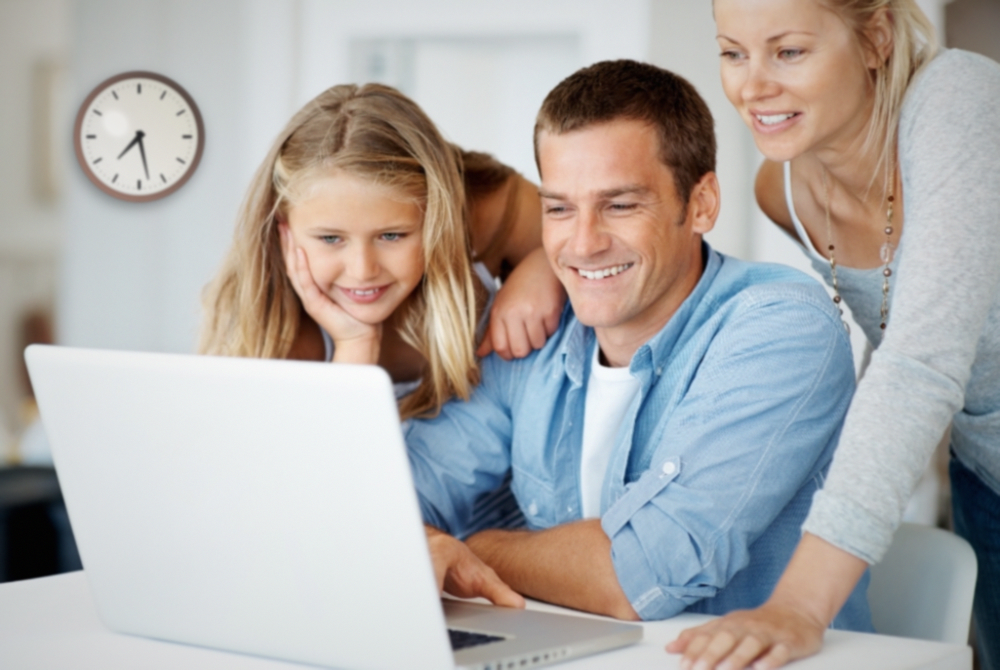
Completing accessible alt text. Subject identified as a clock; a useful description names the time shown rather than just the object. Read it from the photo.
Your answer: 7:28
